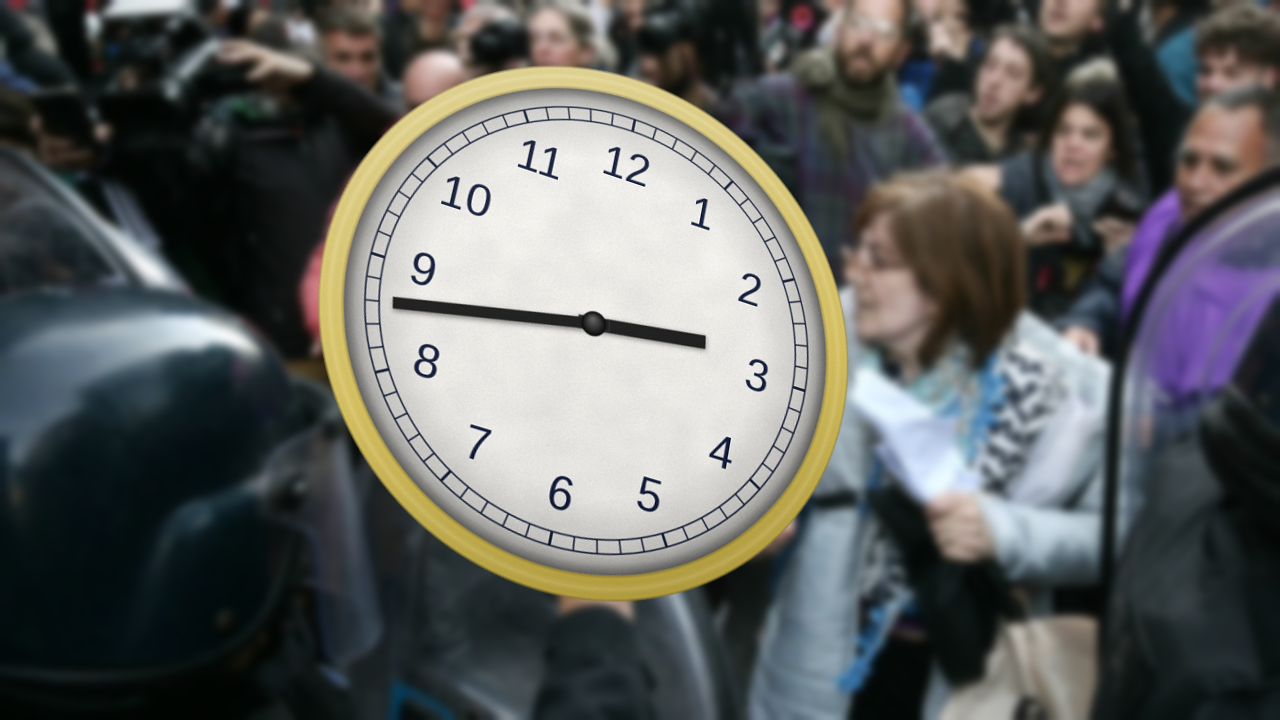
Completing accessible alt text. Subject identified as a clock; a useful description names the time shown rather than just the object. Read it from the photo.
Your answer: 2:43
